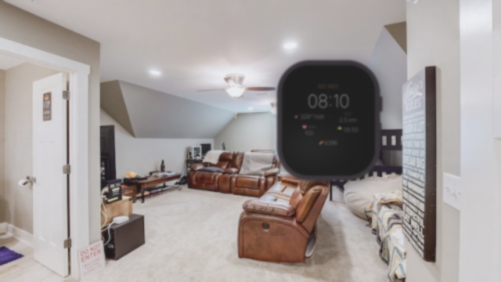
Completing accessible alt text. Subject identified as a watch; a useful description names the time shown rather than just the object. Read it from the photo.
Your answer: 8:10
